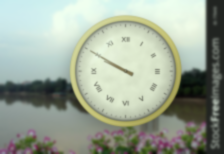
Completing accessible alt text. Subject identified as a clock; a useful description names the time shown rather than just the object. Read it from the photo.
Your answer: 9:50
